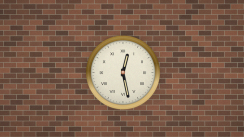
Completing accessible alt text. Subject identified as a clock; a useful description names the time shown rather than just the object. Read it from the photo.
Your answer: 12:28
